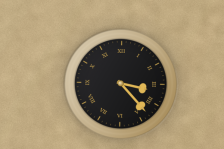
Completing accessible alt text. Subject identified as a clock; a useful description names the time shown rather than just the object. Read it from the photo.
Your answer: 3:23
